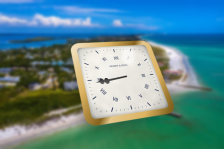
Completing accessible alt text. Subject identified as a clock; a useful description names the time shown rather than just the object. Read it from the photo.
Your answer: 8:44
